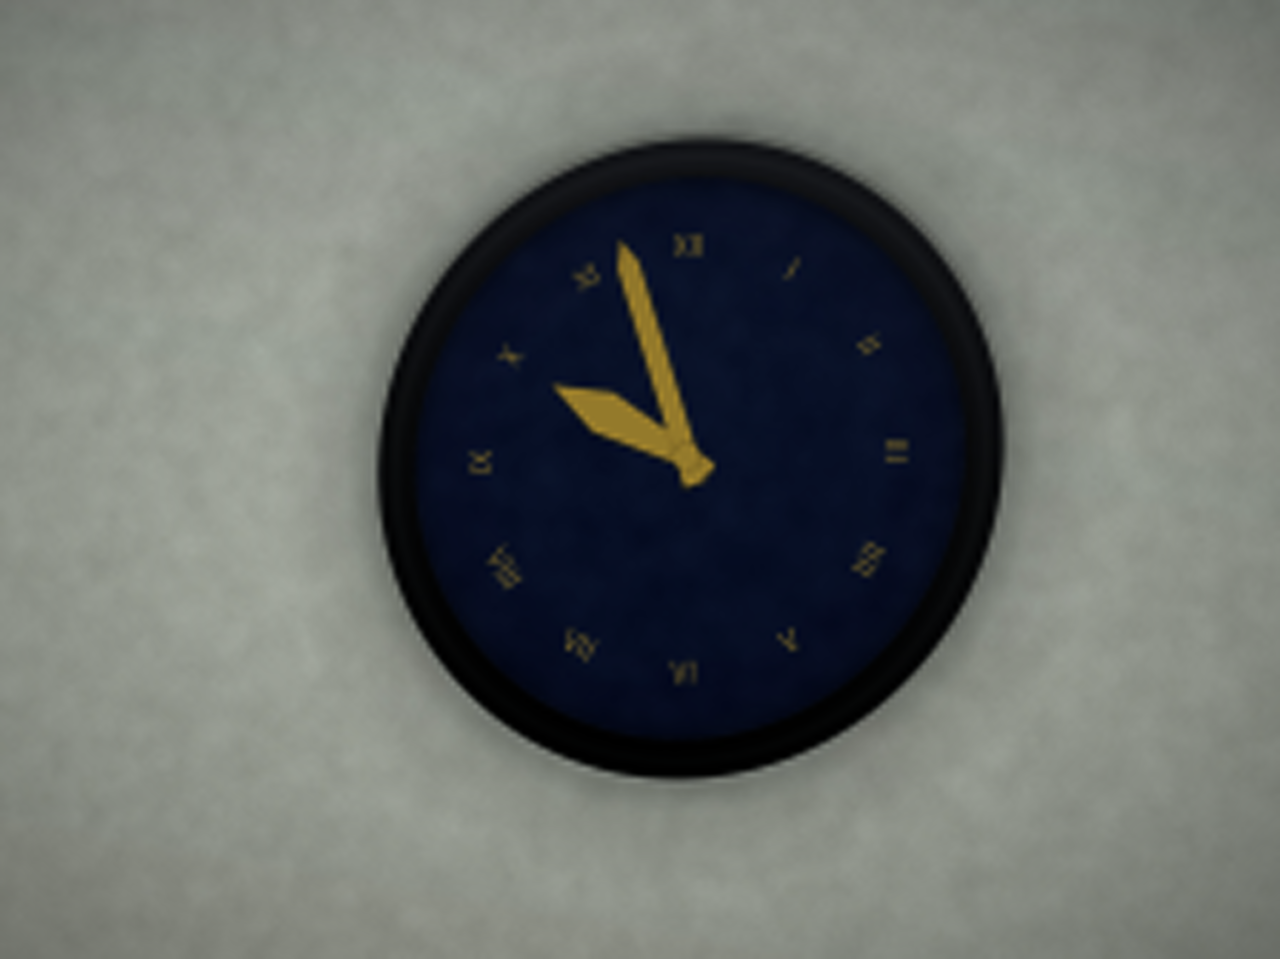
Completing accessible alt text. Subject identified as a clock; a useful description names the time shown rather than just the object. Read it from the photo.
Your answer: 9:57
